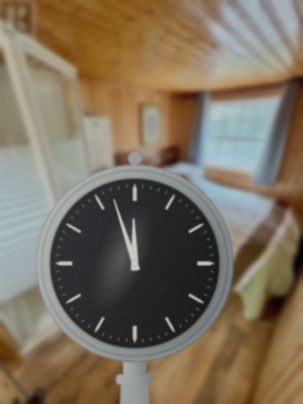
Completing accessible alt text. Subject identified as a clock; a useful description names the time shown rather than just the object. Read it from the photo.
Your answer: 11:57
